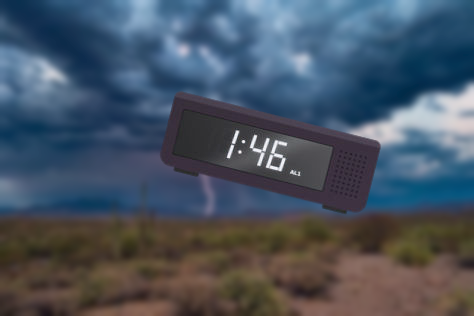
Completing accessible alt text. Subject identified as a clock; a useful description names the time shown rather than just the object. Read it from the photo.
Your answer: 1:46
